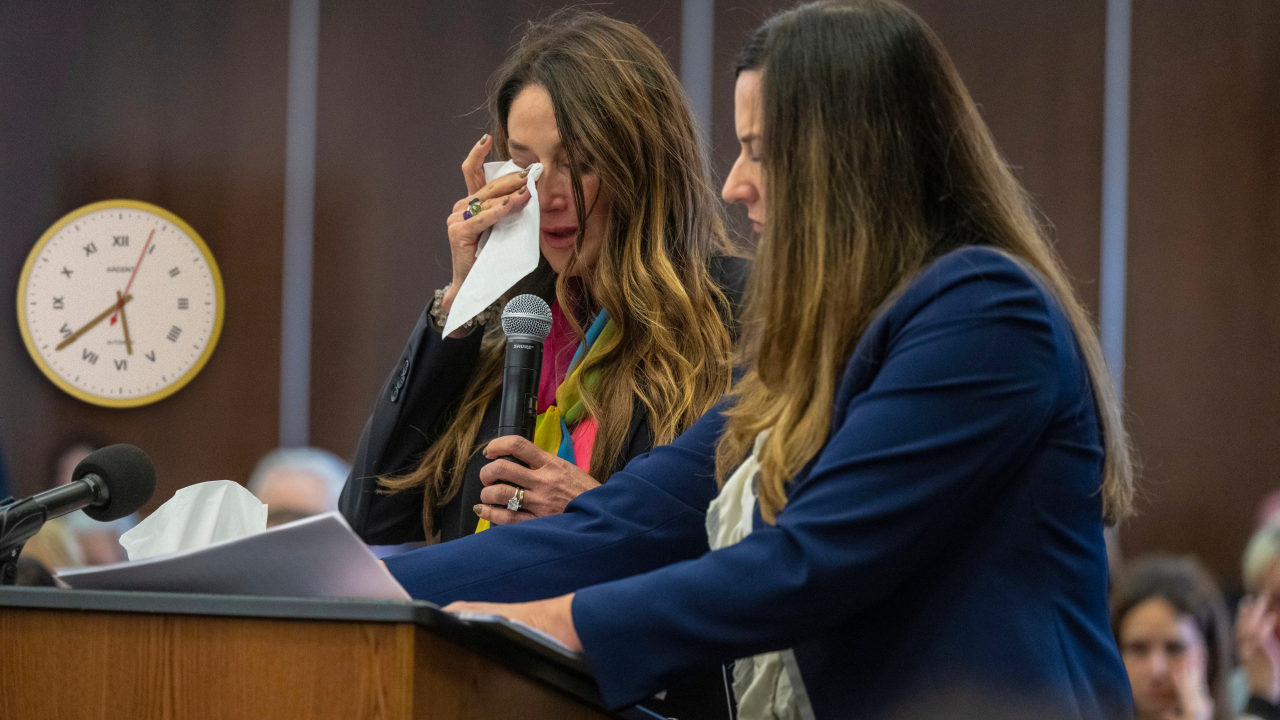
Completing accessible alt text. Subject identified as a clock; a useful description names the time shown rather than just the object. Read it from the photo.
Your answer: 5:39:04
